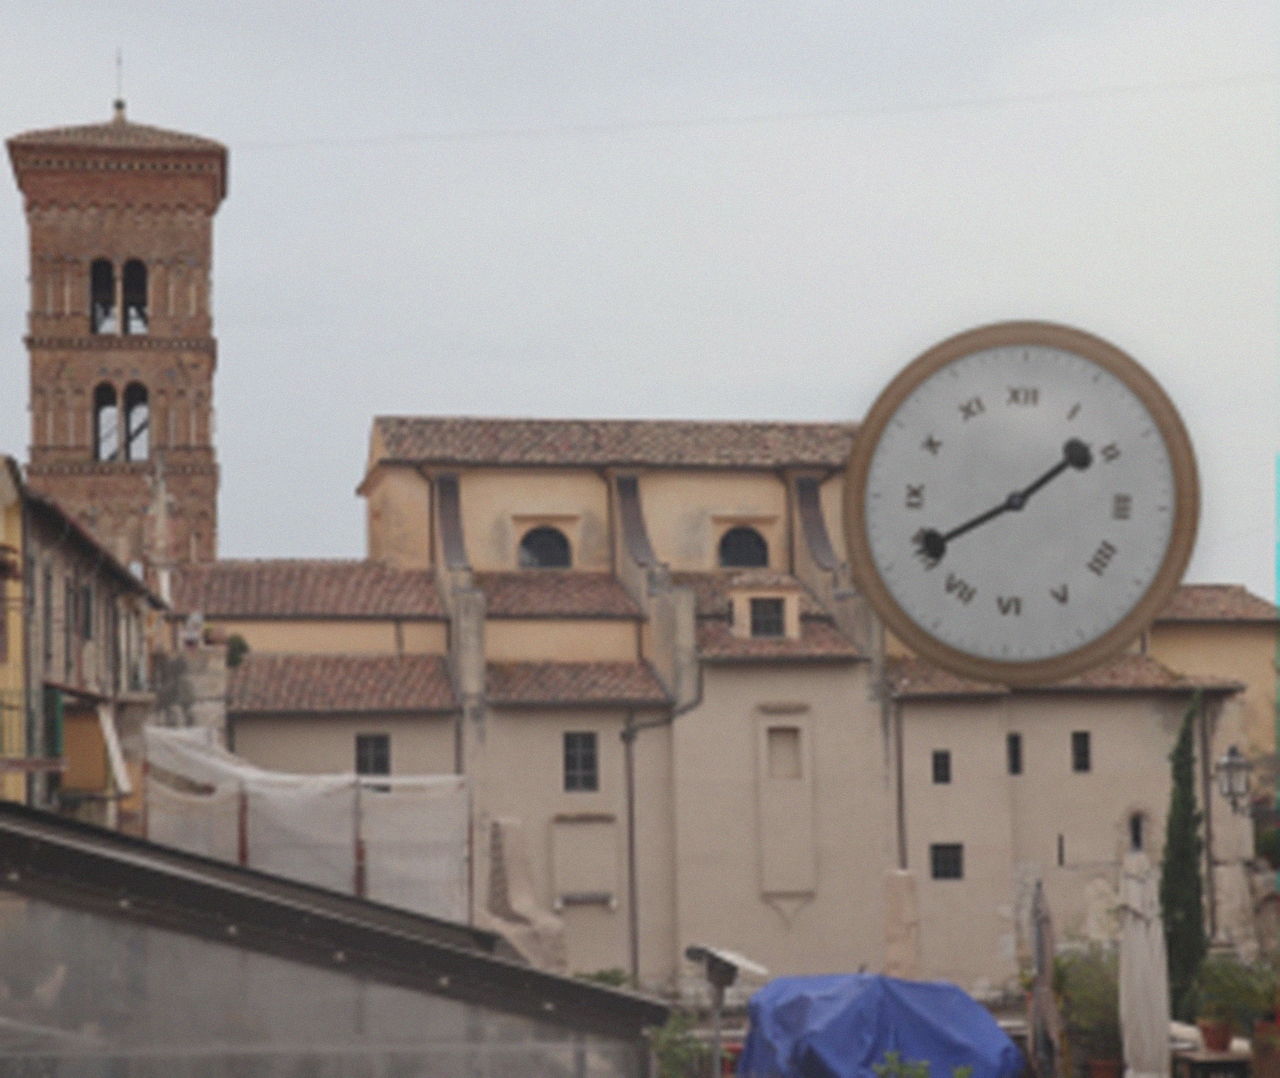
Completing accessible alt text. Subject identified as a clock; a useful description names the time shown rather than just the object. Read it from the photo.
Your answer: 1:40
